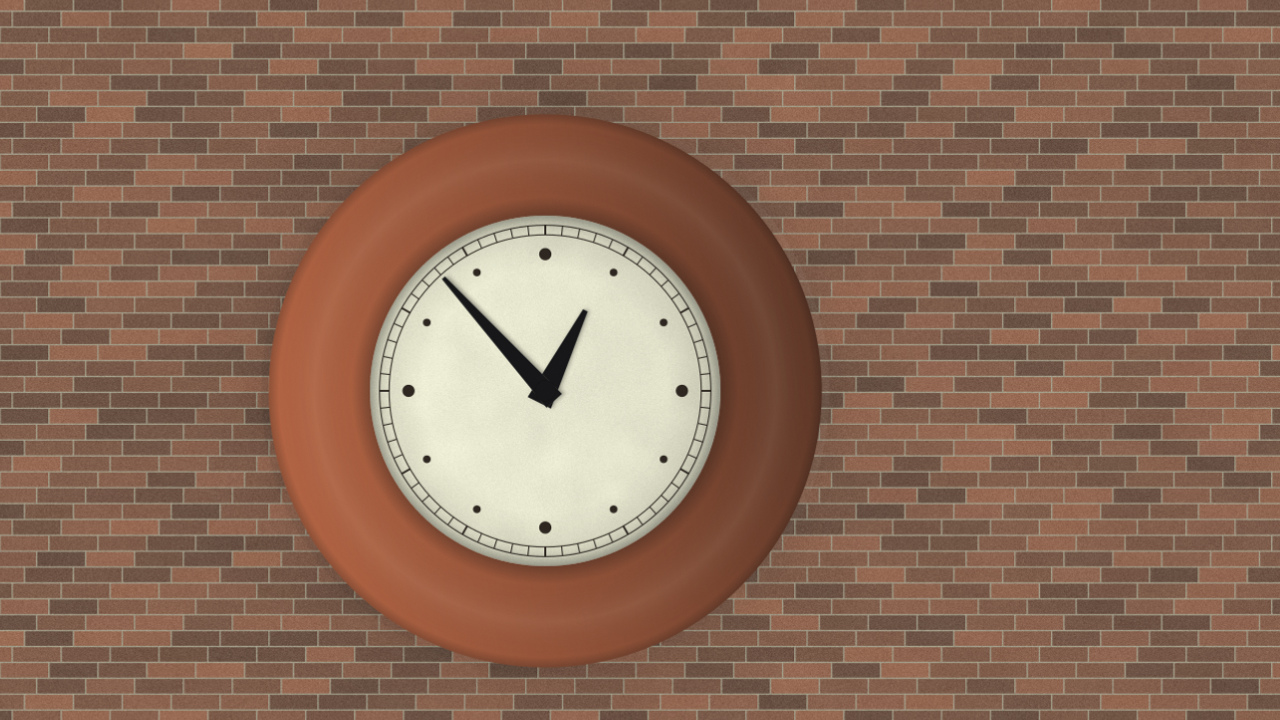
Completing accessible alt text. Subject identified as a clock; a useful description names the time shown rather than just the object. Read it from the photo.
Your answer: 12:53
